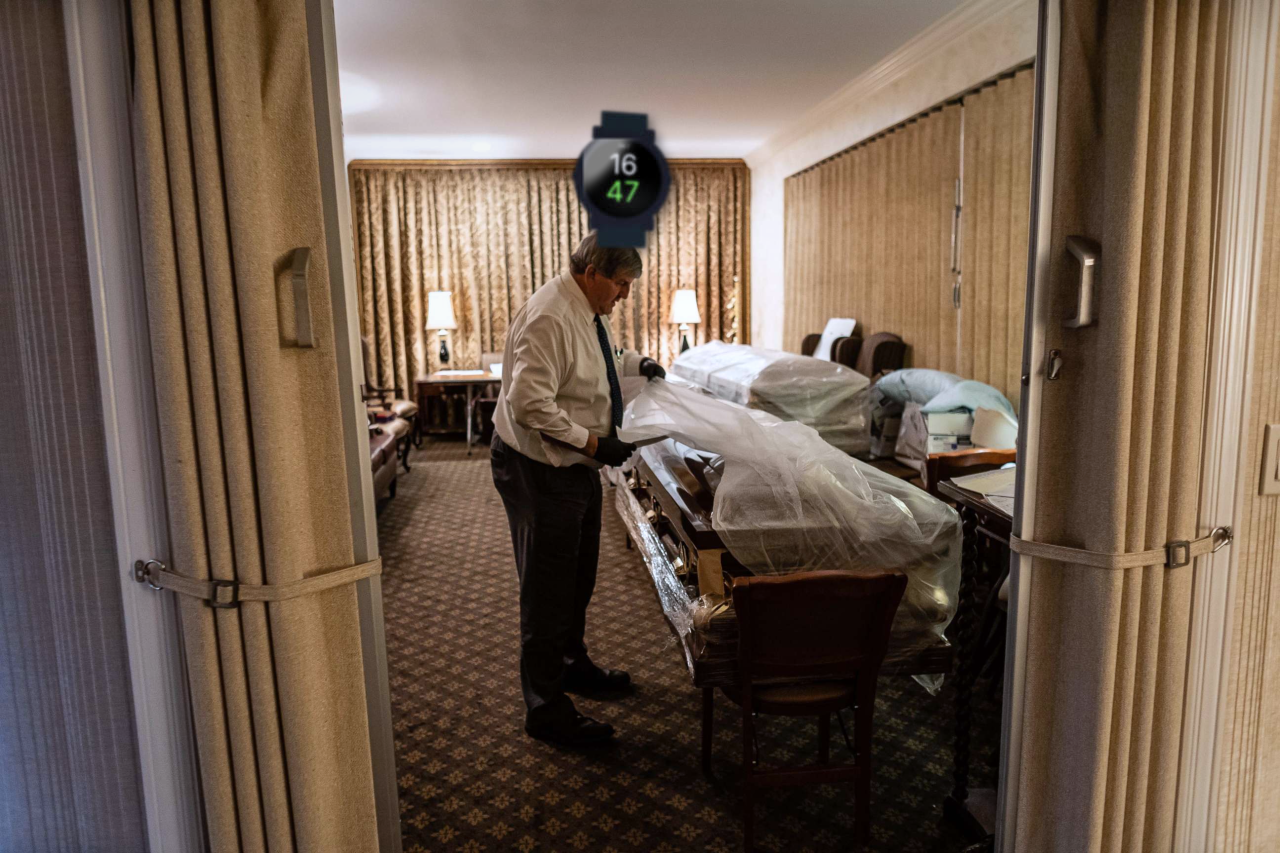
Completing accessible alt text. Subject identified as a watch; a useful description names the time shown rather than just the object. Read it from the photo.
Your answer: 16:47
